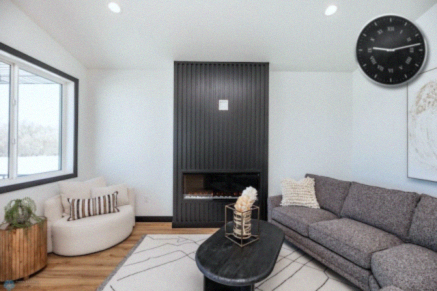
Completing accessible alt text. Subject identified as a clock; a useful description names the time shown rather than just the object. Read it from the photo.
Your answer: 9:13
